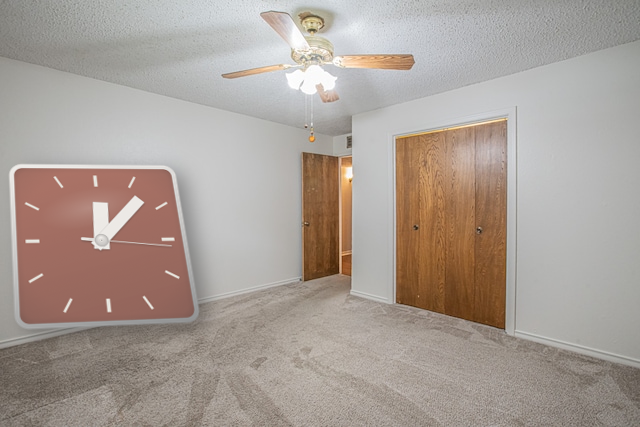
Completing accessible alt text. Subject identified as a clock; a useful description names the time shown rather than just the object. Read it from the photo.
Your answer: 12:07:16
